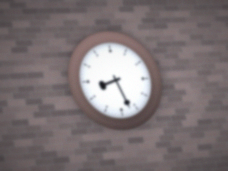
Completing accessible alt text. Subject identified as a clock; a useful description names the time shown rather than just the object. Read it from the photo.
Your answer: 8:27
